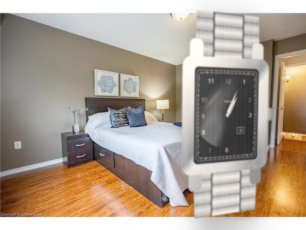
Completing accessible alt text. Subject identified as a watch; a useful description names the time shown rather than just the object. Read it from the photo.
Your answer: 1:04
